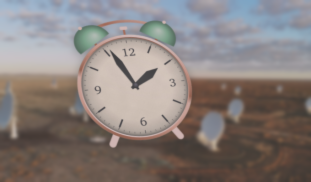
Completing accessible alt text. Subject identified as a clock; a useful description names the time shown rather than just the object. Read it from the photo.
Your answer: 1:56
